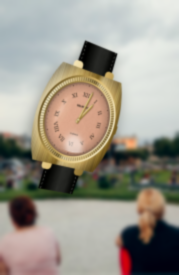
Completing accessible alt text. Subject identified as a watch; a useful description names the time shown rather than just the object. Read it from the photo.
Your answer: 1:02
